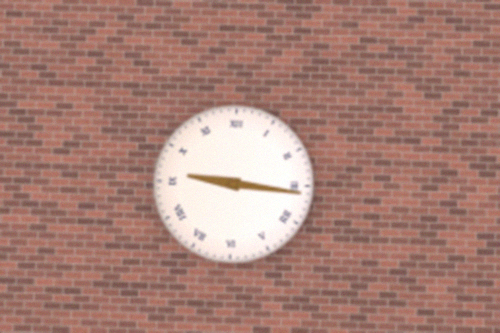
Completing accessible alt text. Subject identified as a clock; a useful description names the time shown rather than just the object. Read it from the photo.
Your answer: 9:16
